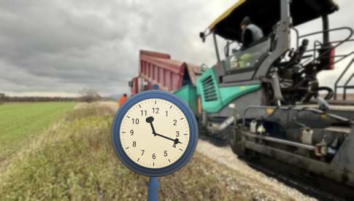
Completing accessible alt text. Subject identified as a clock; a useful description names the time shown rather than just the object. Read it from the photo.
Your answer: 11:18
